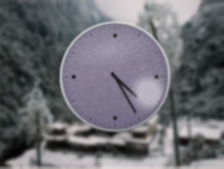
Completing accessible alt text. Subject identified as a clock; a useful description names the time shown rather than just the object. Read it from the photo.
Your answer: 4:25
